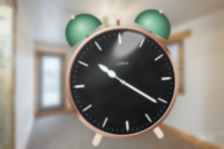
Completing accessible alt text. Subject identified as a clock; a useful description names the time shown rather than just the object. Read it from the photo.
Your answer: 10:21
